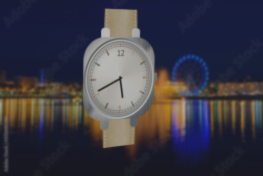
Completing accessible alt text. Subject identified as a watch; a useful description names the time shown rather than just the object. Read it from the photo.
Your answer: 5:41
